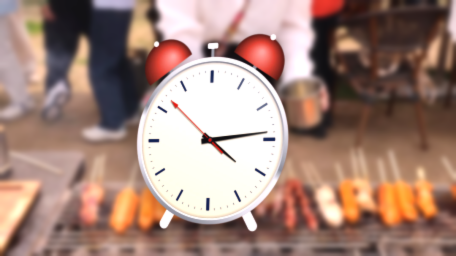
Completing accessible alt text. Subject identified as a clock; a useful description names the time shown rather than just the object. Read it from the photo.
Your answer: 4:13:52
